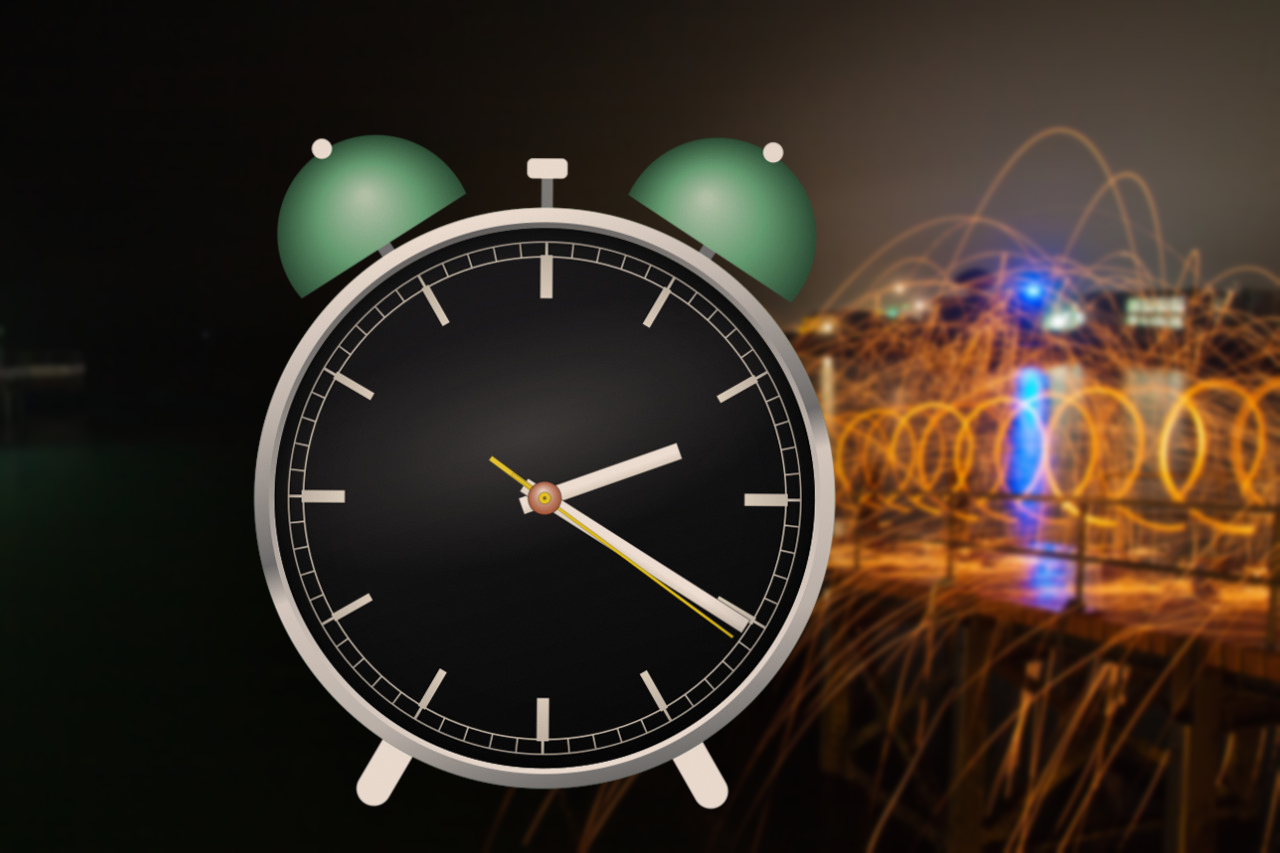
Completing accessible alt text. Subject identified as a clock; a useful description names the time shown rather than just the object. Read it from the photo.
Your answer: 2:20:21
